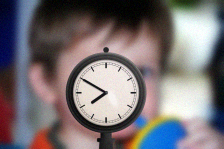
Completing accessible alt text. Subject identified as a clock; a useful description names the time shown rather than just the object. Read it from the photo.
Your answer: 7:50
